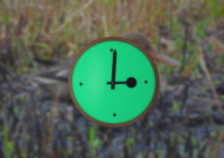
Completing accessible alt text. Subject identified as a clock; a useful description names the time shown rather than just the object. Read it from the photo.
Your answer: 3:01
